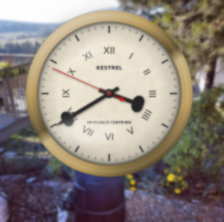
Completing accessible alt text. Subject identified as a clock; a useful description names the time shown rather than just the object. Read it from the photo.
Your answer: 3:39:49
